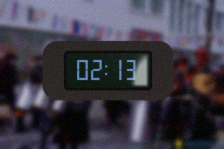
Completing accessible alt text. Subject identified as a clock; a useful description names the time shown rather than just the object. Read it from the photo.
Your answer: 2:13
